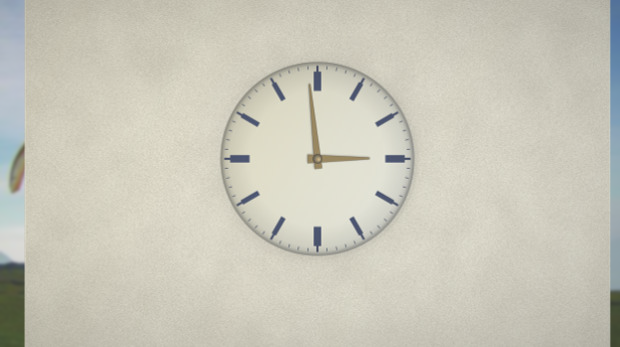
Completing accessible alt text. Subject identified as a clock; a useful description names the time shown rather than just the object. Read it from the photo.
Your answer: 2:59
